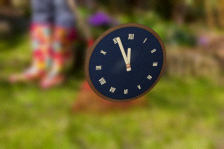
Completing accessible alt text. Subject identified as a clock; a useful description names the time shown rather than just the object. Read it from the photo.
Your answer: 11:56
